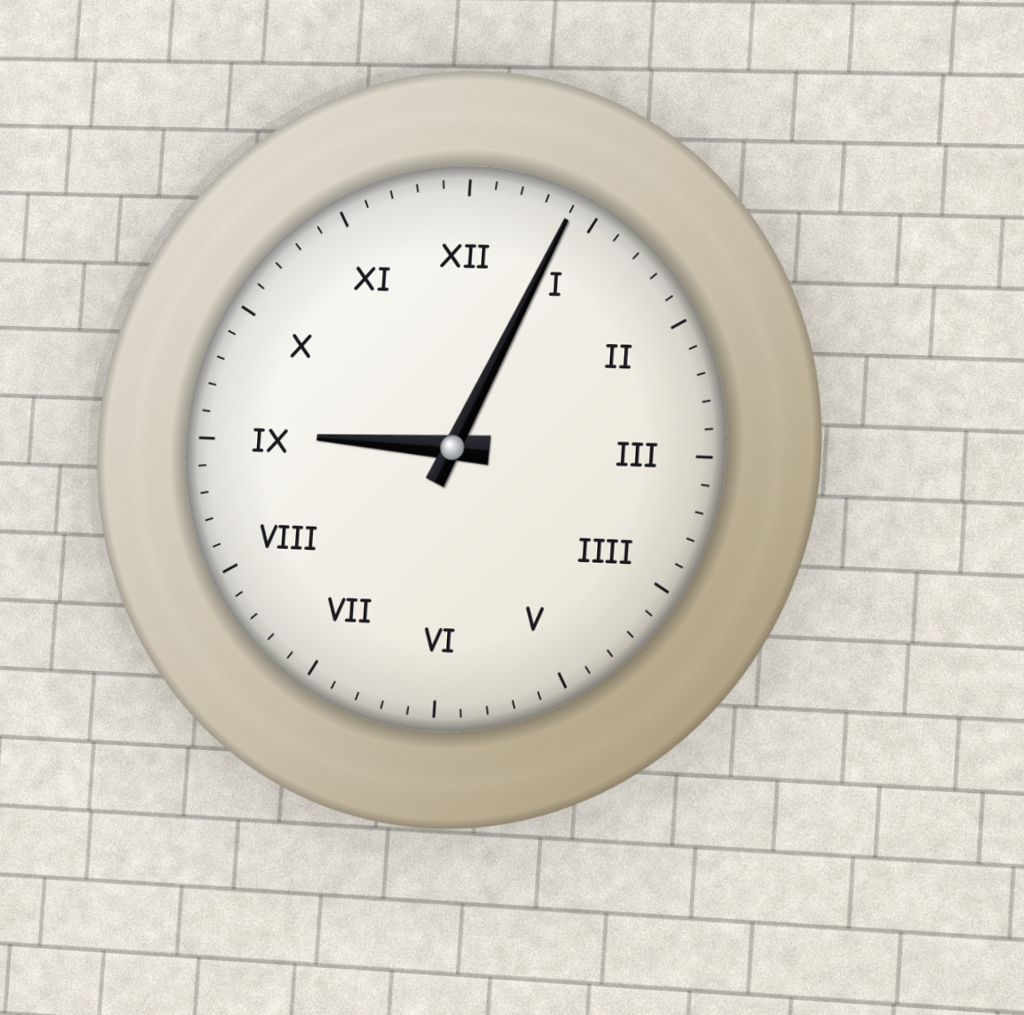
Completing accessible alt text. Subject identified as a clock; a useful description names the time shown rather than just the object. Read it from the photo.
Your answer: 9:04
